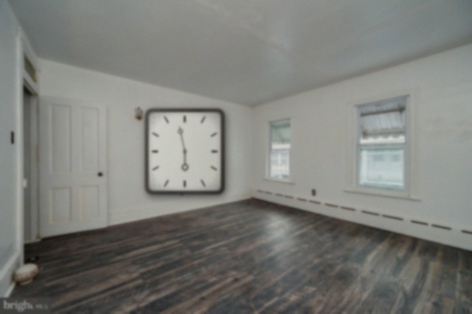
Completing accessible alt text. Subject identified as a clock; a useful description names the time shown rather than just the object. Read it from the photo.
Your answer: 5:58
